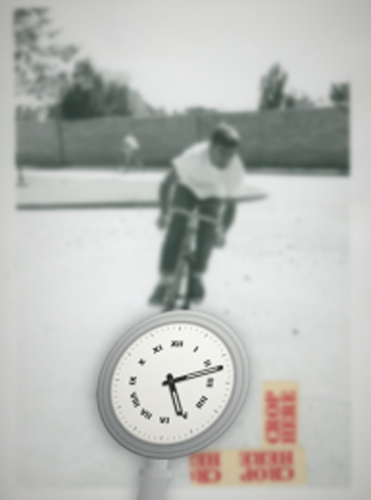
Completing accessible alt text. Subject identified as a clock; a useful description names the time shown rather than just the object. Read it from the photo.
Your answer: 5:12
